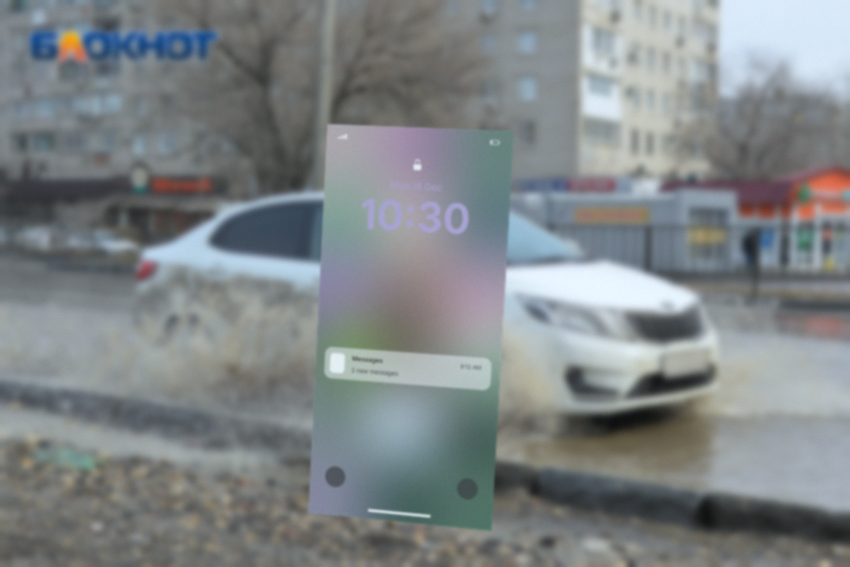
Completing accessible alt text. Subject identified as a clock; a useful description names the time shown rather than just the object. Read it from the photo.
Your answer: 10:30
